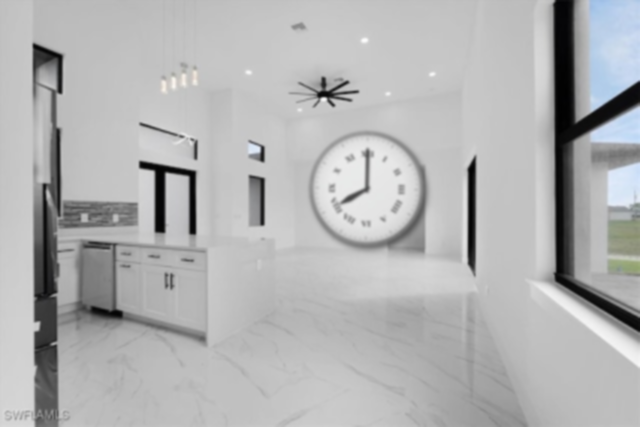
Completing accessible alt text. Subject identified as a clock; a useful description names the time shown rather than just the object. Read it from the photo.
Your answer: 8:00
